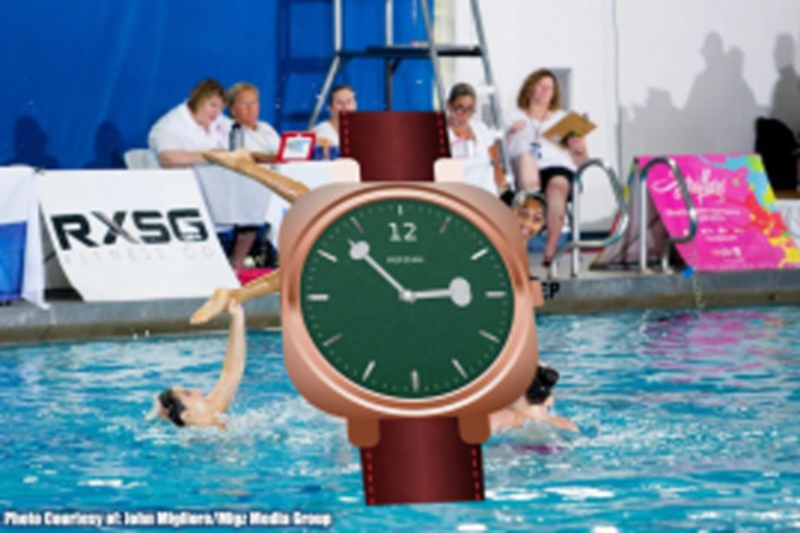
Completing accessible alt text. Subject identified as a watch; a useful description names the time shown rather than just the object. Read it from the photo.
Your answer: 2:53
